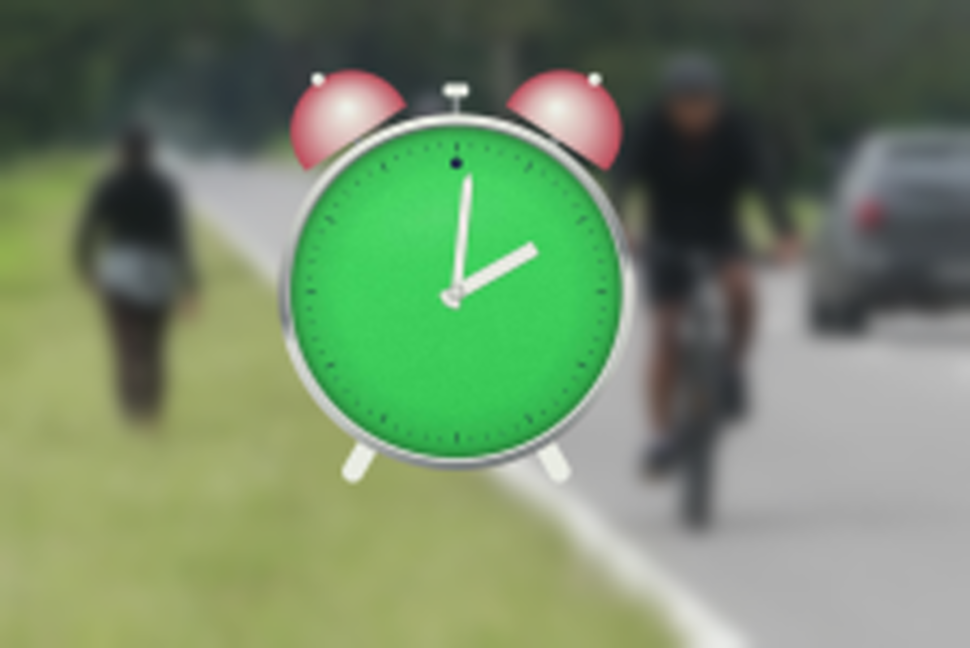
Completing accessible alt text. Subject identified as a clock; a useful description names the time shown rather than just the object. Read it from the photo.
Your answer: 2:01
